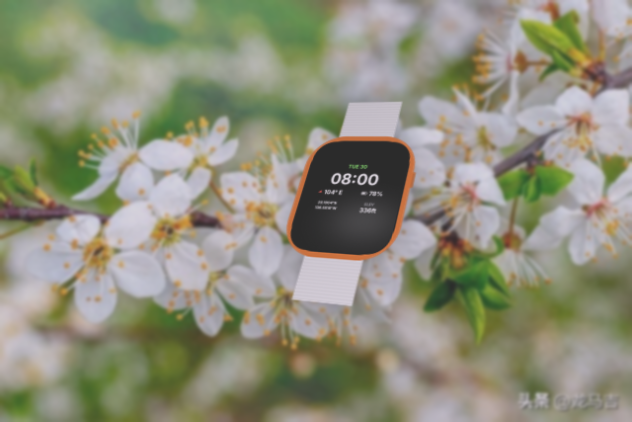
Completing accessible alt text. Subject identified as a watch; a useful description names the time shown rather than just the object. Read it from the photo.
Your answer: 8:00
